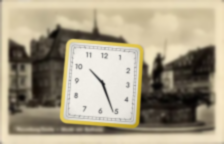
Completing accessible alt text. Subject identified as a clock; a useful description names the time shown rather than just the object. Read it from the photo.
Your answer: 10:26
